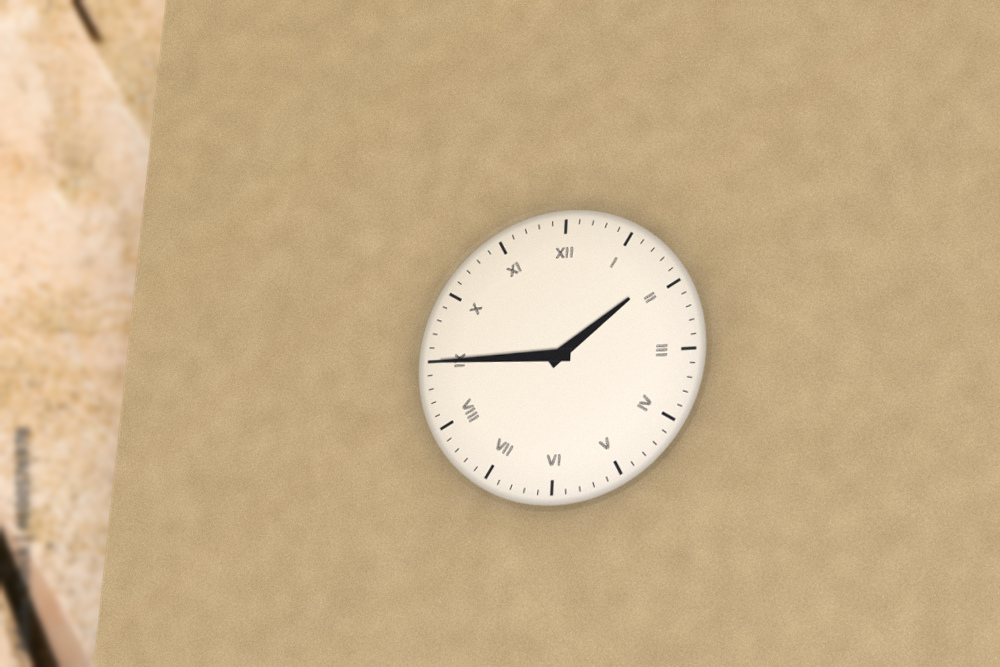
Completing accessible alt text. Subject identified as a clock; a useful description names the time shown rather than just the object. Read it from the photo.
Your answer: 1:45
